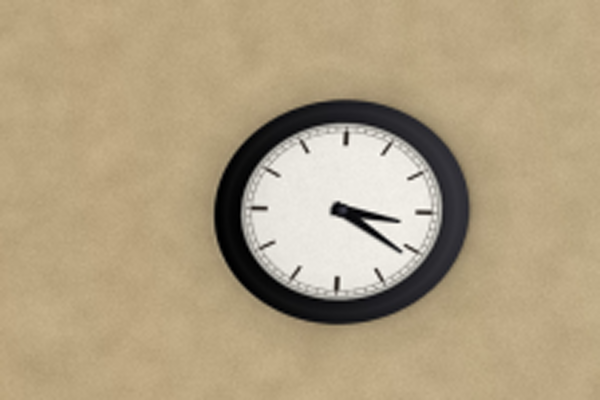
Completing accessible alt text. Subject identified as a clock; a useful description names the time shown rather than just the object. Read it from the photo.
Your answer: 3:21
